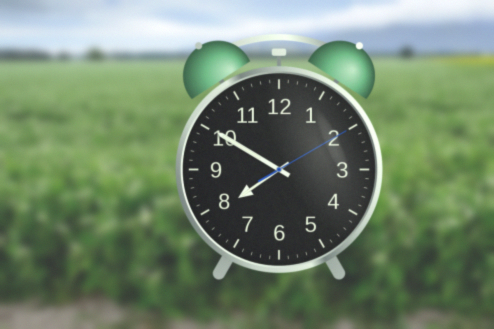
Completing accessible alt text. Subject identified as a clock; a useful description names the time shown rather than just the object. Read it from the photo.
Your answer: 7:50:10
